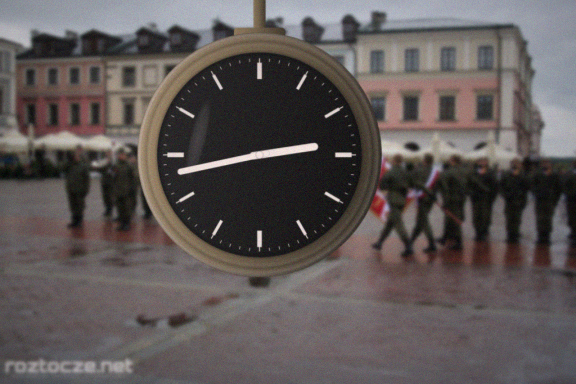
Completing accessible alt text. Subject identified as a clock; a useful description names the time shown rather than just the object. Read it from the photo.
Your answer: 2:43
